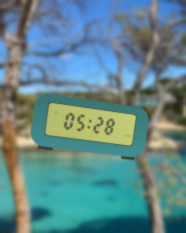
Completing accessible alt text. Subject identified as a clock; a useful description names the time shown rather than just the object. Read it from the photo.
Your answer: 5:28
